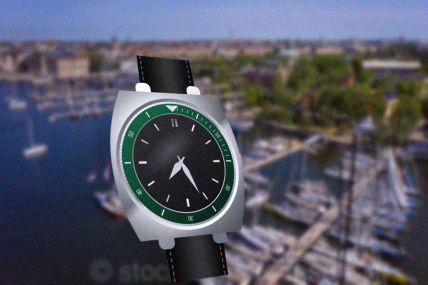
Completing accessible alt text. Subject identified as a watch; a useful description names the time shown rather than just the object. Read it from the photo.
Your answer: 7:26
